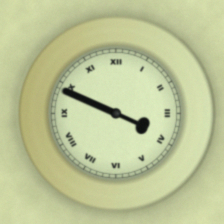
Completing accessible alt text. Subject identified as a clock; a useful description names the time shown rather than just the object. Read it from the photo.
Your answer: 3:49
